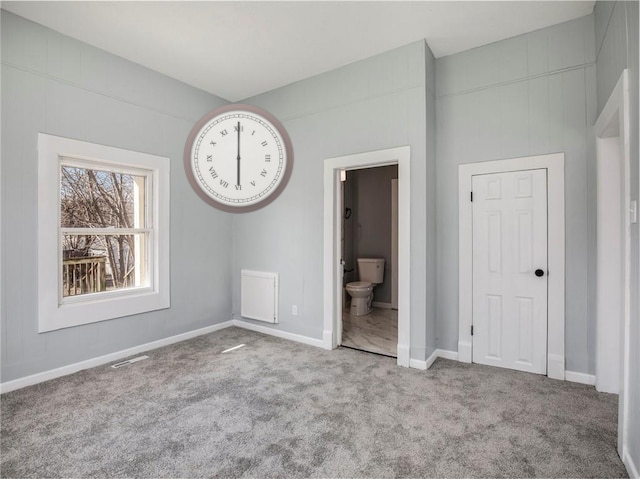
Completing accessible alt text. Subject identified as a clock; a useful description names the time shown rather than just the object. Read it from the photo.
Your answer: 6:00
